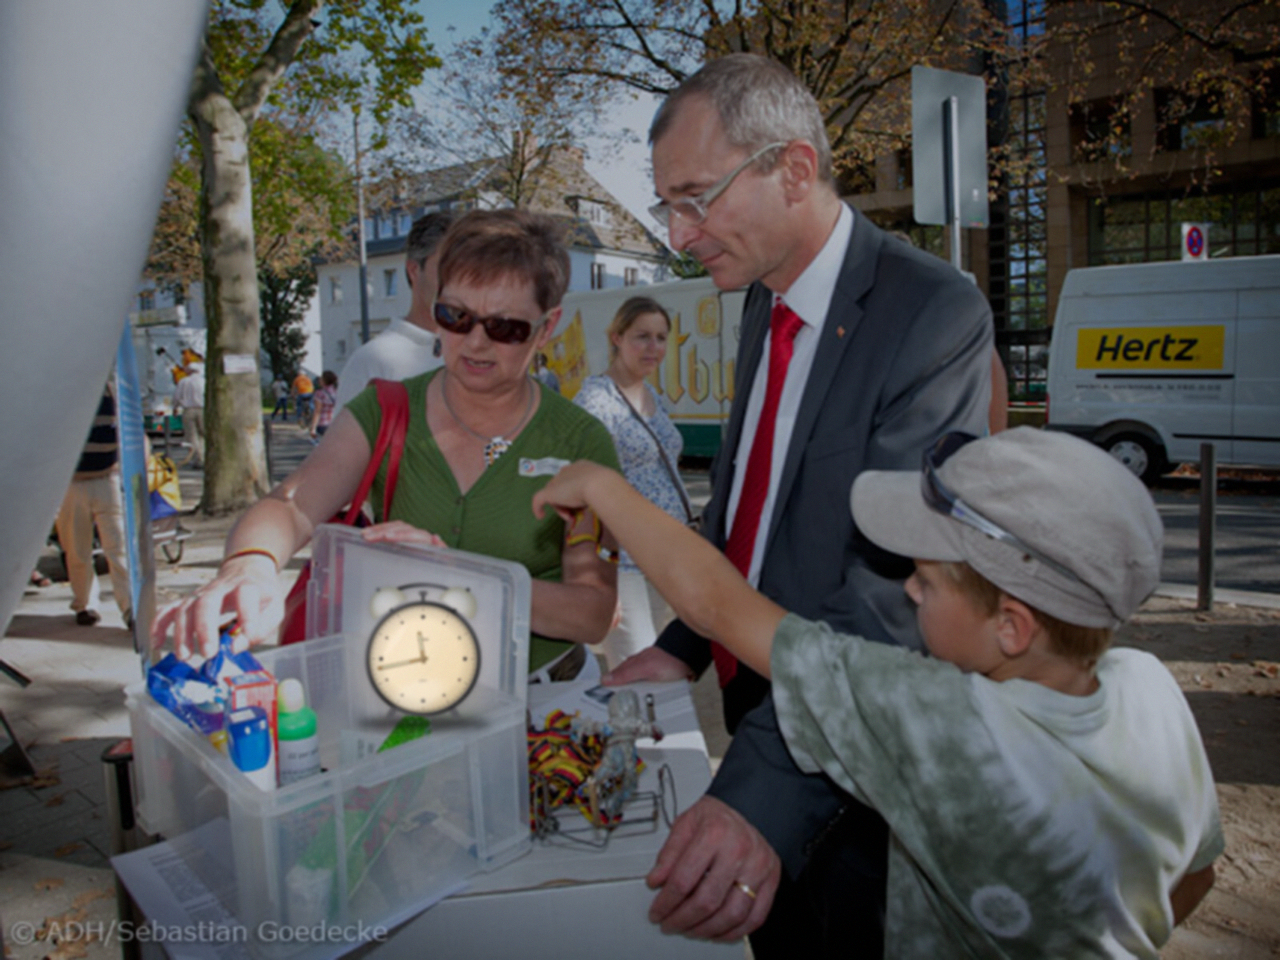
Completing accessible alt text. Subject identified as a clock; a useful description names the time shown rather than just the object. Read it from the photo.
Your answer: 11:43
